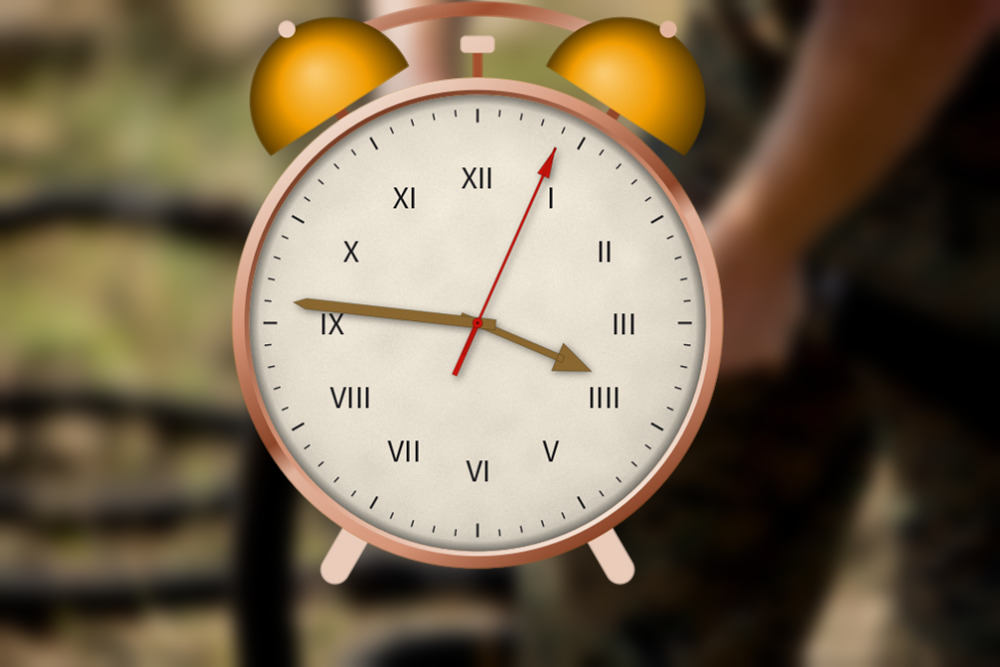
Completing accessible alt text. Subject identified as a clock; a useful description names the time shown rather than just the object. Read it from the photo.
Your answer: 3:46:04
